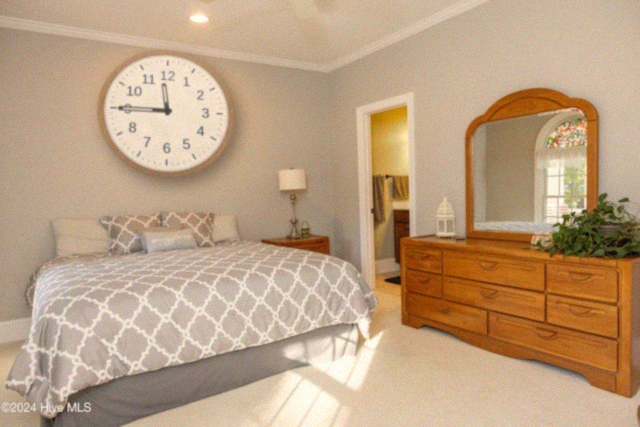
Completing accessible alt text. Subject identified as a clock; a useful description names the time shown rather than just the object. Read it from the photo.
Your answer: 11:45
